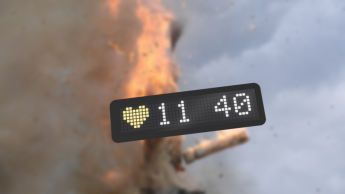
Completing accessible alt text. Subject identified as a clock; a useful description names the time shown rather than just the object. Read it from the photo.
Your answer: 11:40
